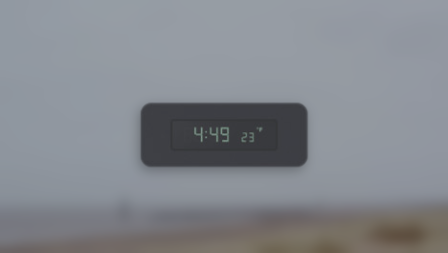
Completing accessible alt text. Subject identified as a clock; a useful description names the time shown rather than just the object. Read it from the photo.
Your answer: 4:49
